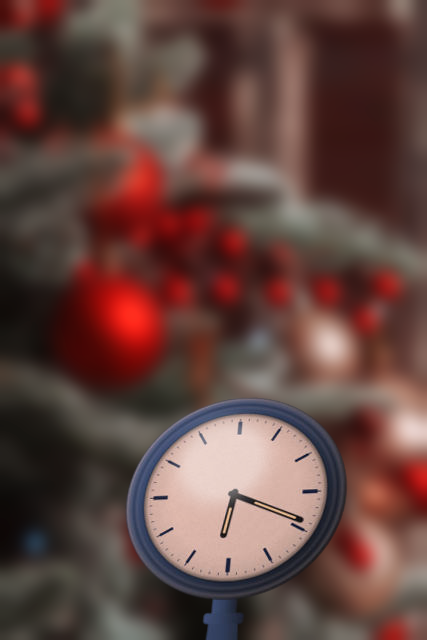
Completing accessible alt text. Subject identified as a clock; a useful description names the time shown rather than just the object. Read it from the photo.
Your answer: 6:19
